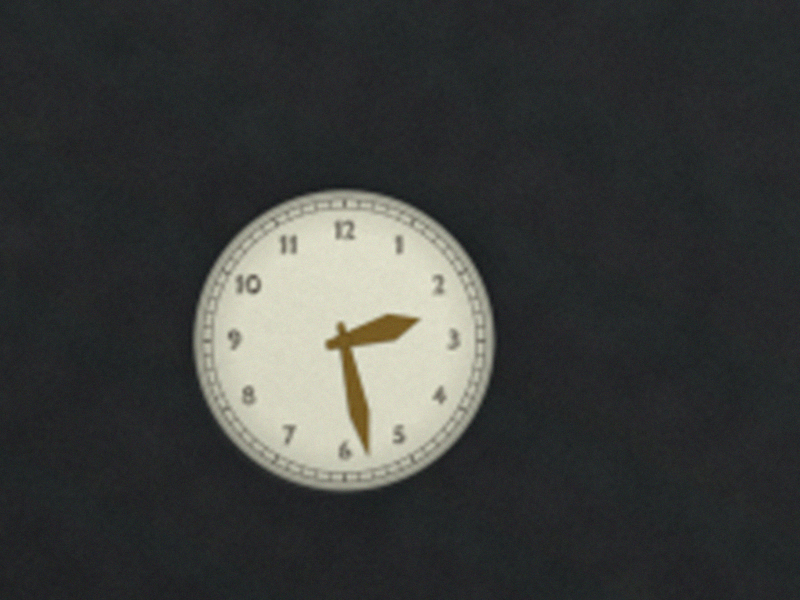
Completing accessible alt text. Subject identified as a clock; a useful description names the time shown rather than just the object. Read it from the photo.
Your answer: 2:28
